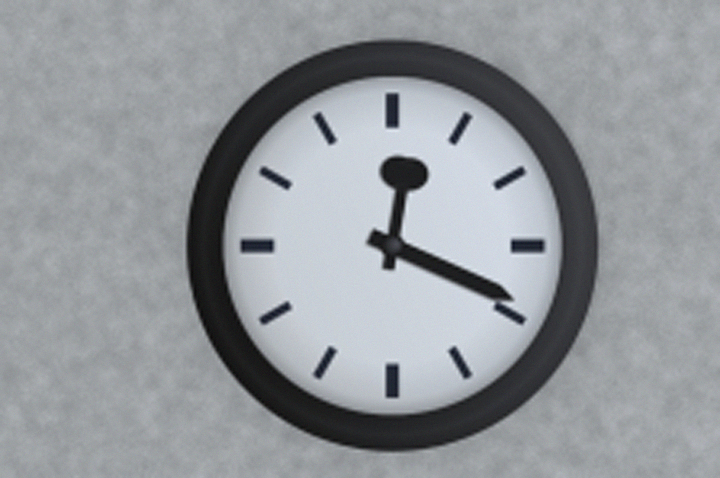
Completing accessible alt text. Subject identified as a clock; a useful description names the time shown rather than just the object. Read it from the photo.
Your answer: 12:19
